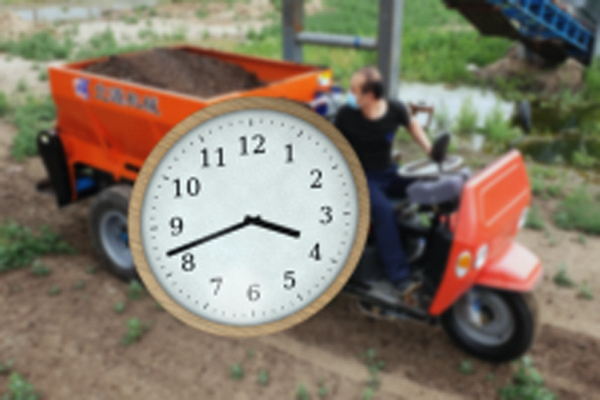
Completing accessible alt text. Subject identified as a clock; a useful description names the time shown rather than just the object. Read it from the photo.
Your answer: 3:42
